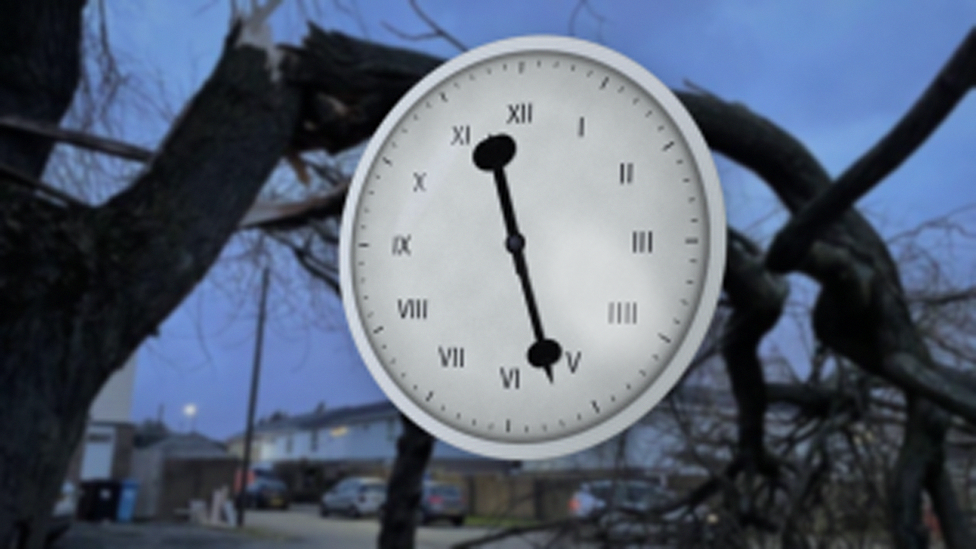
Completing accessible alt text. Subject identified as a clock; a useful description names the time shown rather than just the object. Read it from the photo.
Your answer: 11:27
